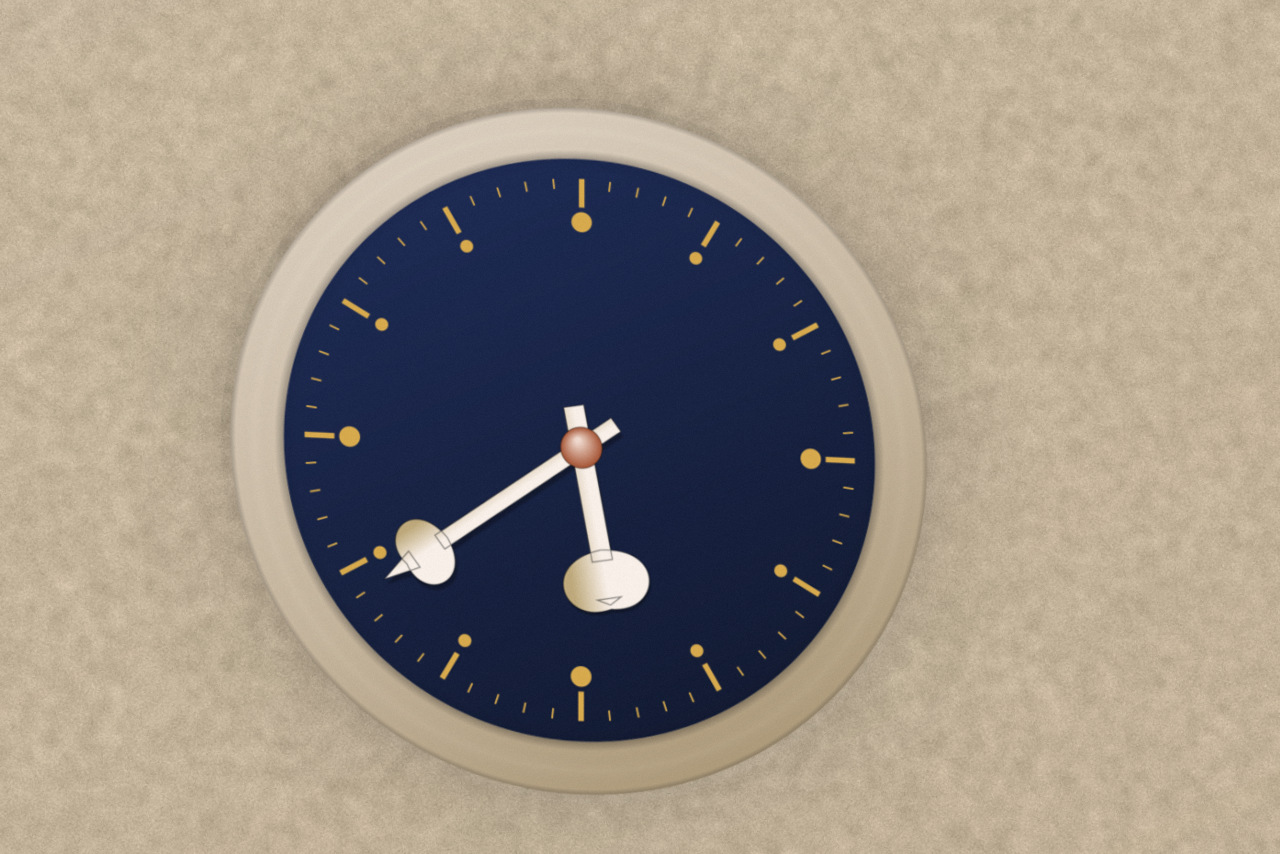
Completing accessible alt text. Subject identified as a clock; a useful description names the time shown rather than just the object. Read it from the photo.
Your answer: 5:39
